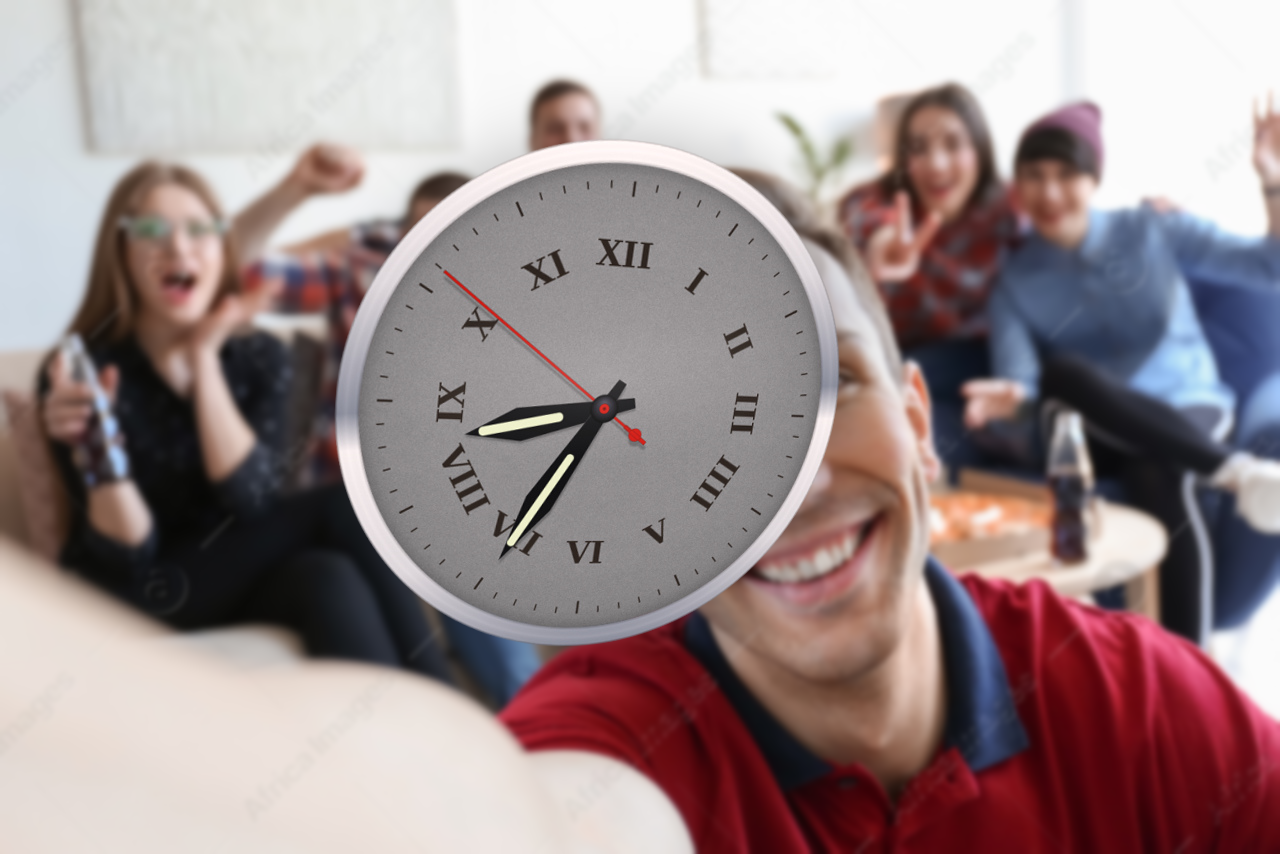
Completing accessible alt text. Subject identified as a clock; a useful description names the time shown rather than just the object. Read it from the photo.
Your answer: 8:34:51
